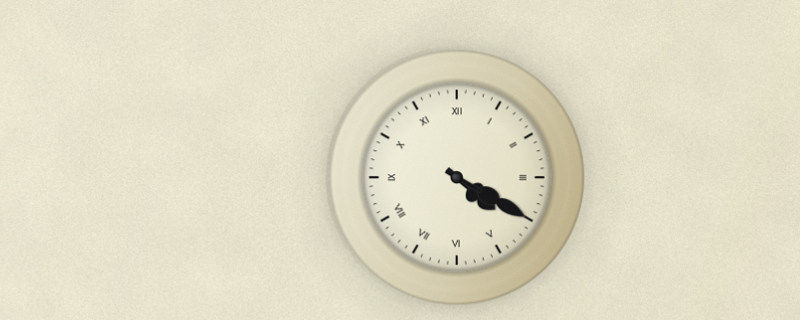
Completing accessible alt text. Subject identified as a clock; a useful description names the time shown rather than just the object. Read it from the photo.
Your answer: 4:20
